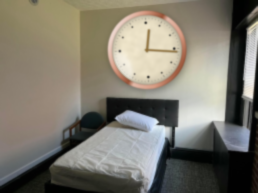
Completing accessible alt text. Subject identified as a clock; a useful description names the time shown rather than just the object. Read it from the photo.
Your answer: 12:16
